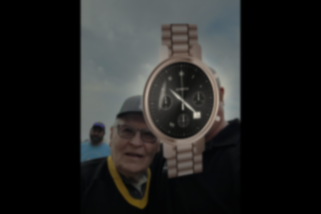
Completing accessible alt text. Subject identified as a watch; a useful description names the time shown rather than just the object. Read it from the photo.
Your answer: 10:22
